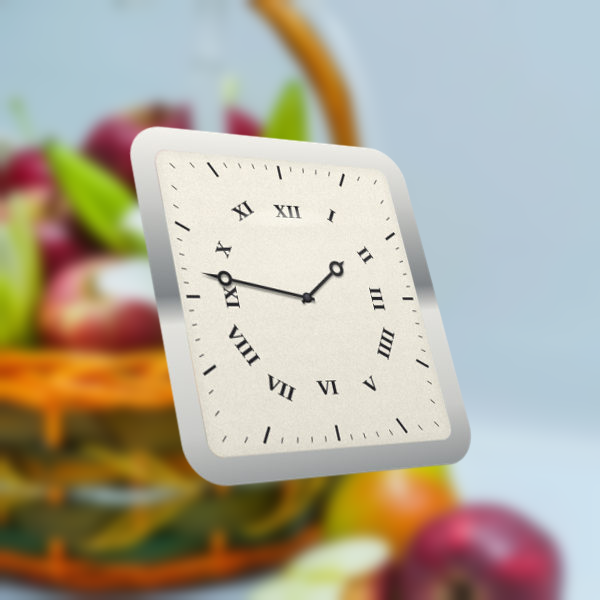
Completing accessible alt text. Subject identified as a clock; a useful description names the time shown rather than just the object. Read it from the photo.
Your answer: 1:47
